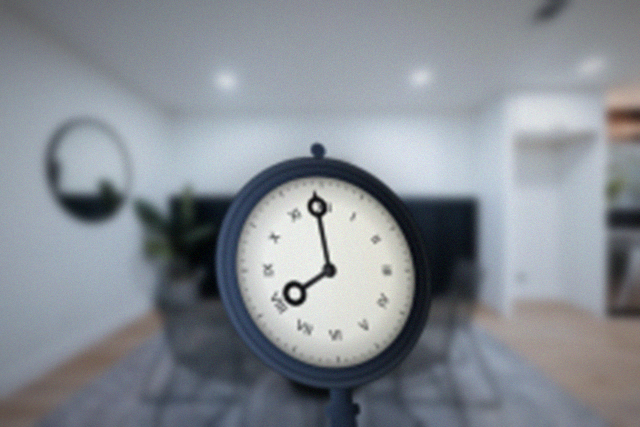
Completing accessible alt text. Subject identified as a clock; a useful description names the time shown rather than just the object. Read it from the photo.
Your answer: 7:59
